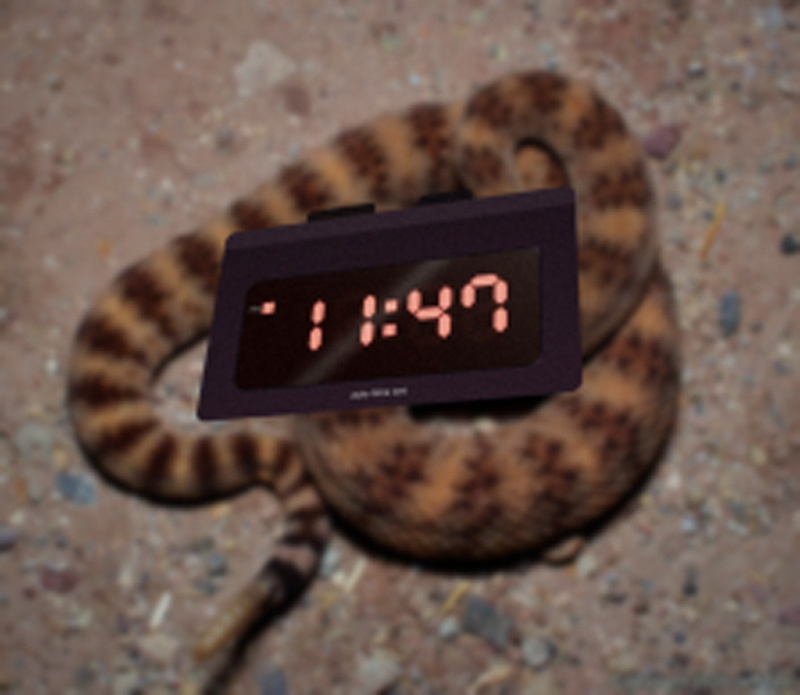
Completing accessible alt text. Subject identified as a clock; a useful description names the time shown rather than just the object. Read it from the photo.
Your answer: 11:47
